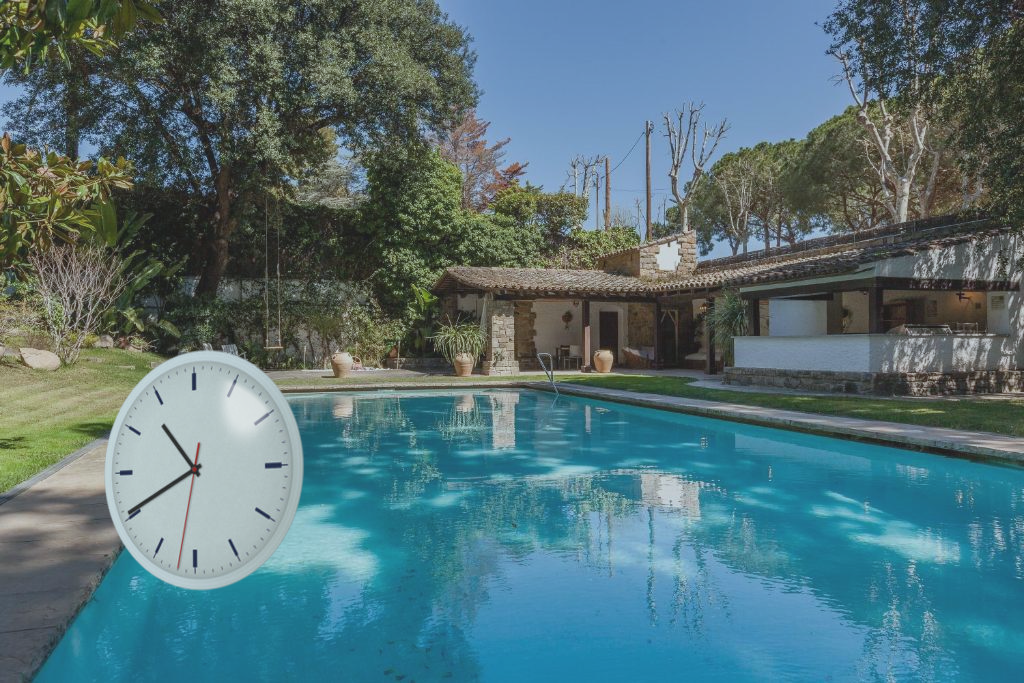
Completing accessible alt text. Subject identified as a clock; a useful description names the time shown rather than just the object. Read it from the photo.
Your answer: 10:40:32
